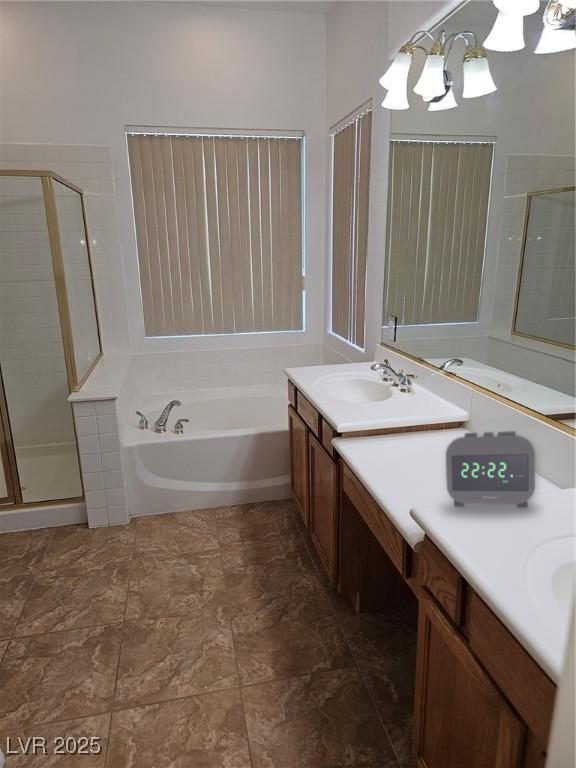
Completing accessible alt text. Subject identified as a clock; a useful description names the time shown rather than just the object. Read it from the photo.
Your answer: 22:22
